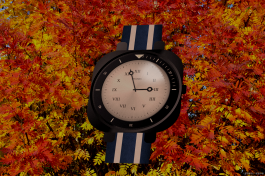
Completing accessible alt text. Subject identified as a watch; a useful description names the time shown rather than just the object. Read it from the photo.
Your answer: 2:57
